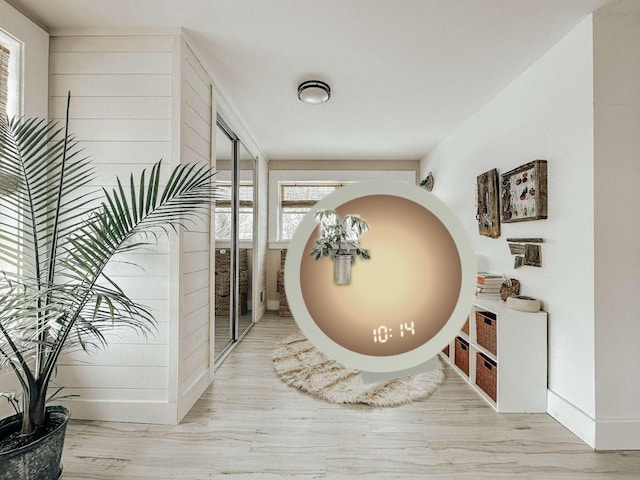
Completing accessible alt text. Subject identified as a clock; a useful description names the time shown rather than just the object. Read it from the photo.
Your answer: 10:14
